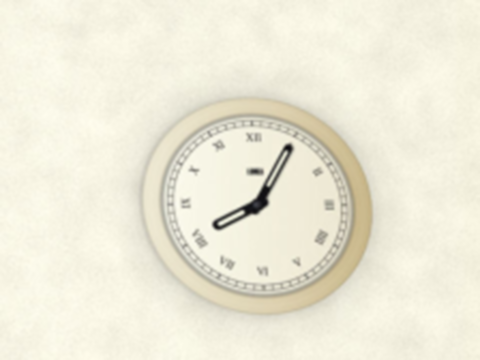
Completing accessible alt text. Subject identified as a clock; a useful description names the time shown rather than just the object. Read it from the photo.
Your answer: 8:05
